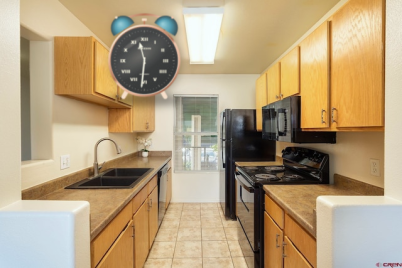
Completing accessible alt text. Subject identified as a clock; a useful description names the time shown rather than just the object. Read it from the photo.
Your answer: 11:31
